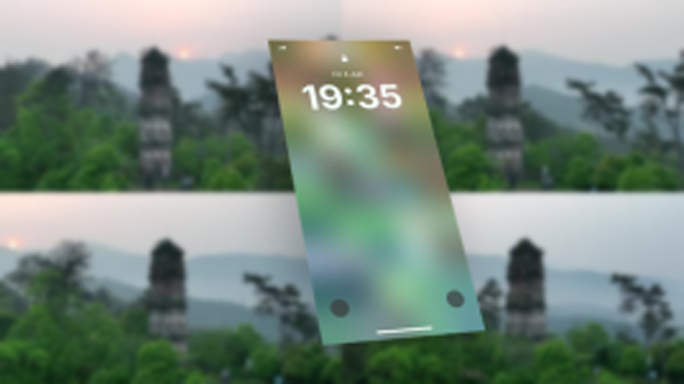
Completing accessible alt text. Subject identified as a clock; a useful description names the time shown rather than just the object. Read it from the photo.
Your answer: 19:35
